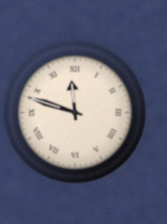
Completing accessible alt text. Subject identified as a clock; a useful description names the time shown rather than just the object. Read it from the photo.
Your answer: 11:48
